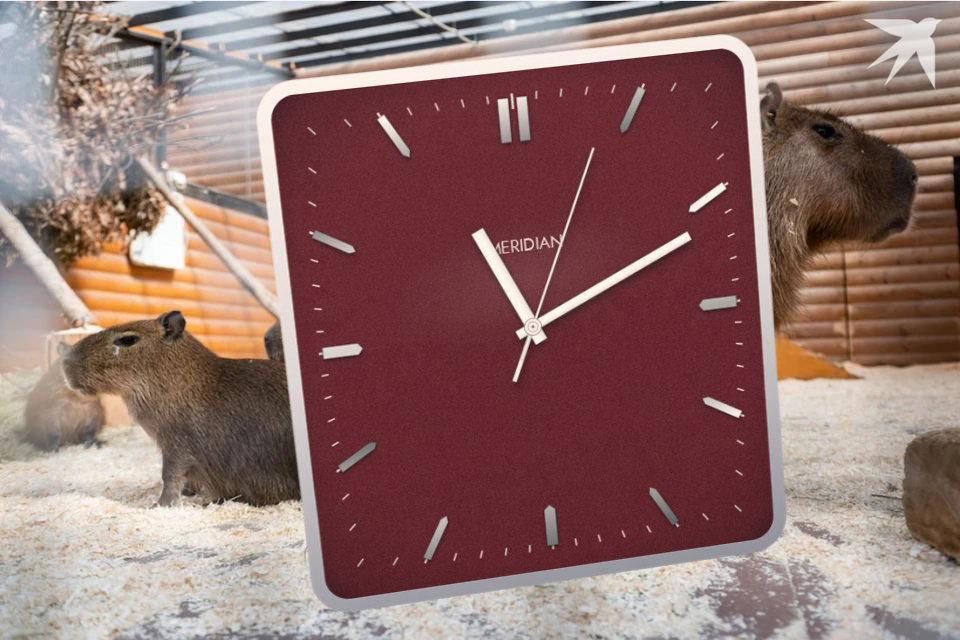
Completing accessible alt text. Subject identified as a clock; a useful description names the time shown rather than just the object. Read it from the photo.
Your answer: 11:11:04
